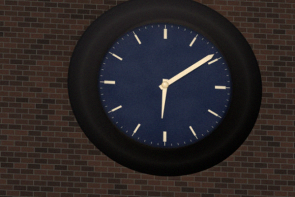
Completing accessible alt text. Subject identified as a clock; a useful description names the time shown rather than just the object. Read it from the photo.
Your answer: 6:09
